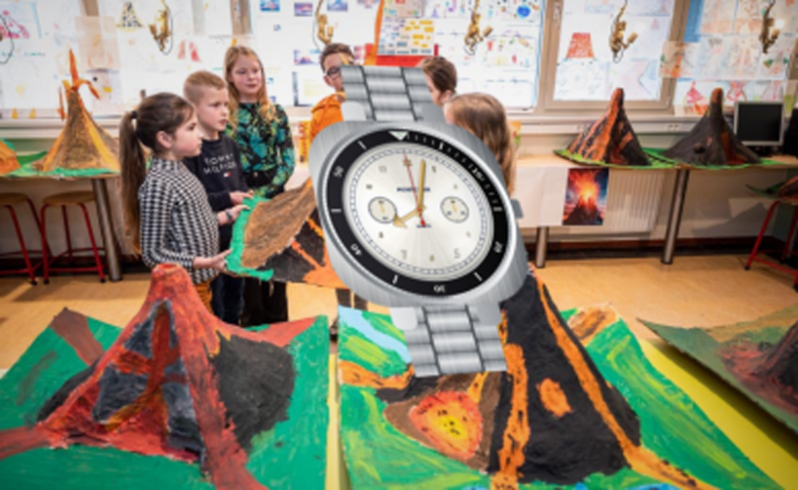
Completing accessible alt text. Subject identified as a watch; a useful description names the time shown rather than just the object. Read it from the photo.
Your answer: 8:03
